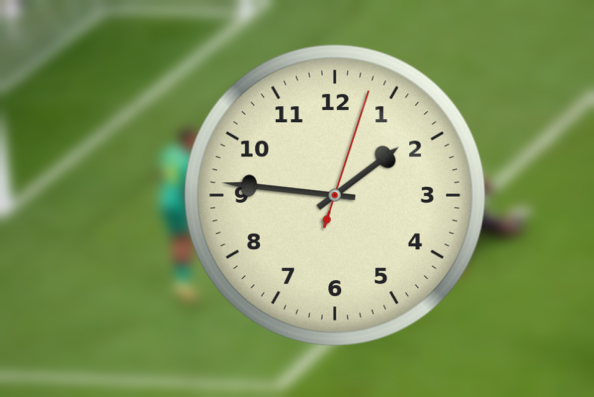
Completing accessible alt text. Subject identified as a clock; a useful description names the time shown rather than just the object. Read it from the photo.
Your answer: 1:46:03
